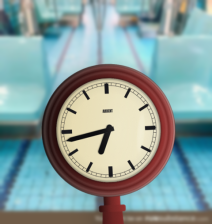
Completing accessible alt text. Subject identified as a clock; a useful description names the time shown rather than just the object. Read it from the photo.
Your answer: 6:43
